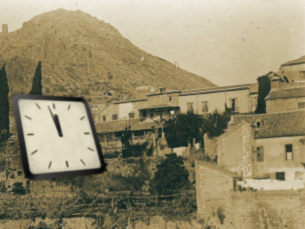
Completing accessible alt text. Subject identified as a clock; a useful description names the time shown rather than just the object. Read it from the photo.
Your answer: 11:58
